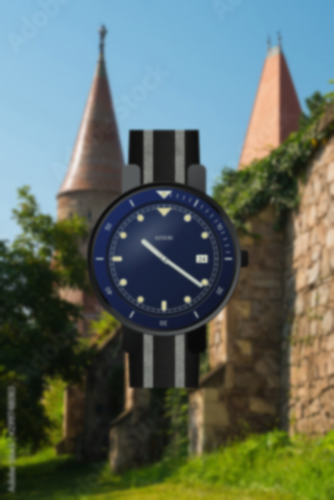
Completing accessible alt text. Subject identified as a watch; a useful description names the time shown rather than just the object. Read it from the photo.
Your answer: 10:21
